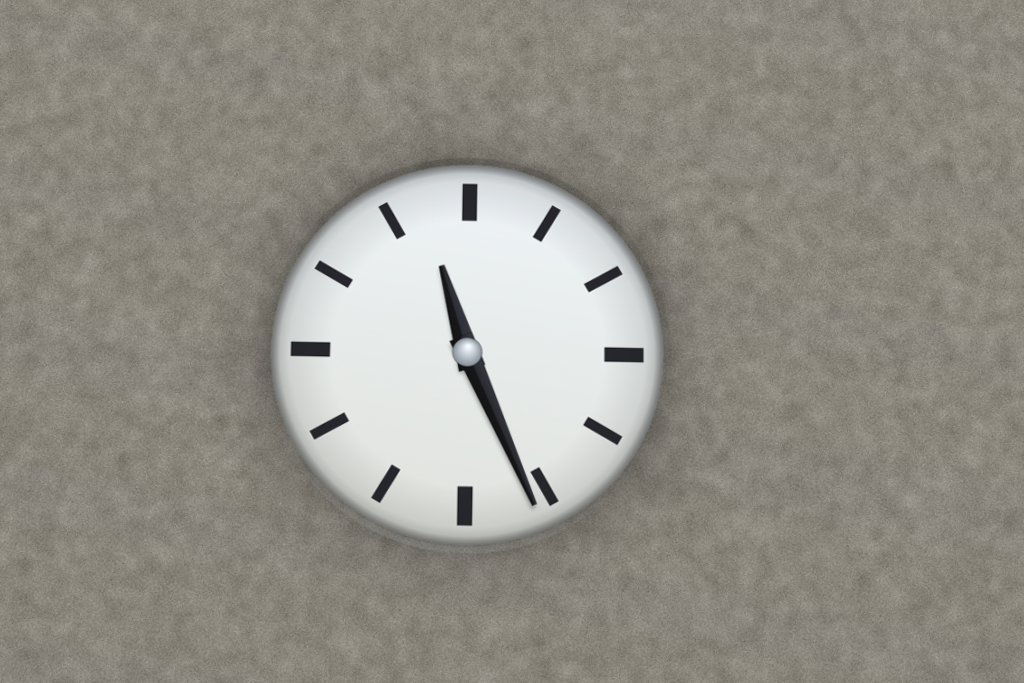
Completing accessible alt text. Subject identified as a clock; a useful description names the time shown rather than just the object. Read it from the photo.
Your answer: 11:26
